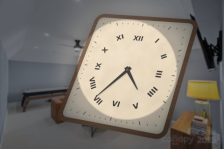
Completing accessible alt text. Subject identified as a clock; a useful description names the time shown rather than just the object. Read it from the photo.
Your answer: 4:36
